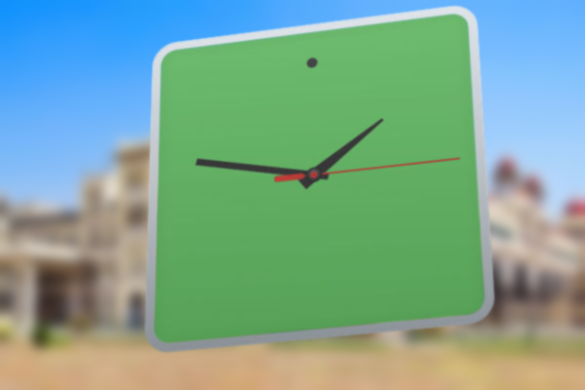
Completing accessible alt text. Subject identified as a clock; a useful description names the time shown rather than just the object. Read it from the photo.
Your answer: 1:47:15
